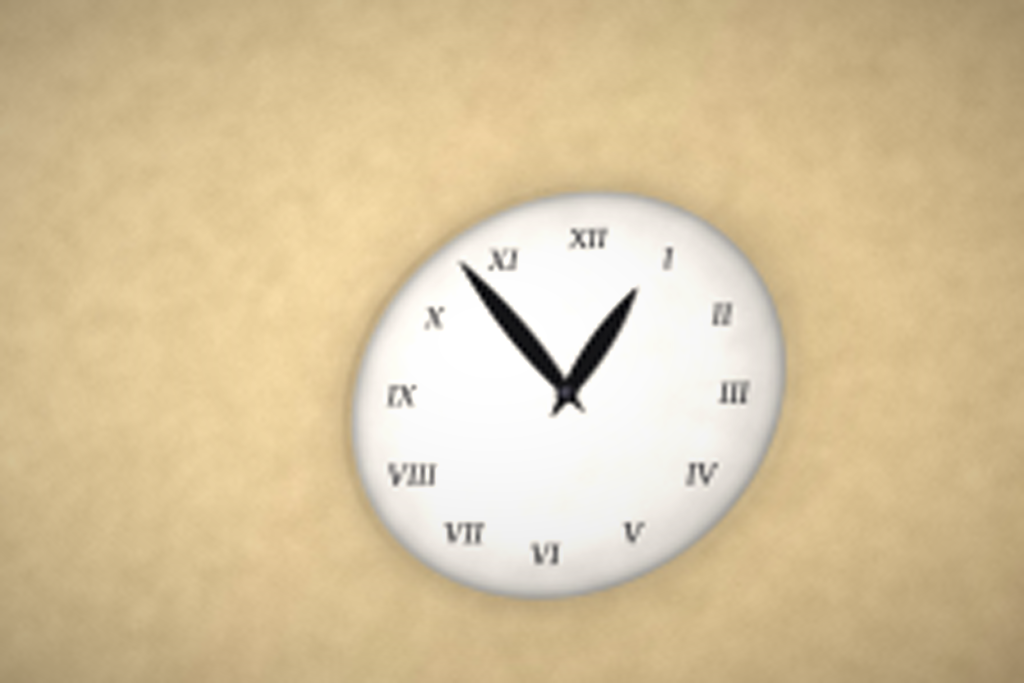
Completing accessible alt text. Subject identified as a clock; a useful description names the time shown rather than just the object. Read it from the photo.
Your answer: 12:53
